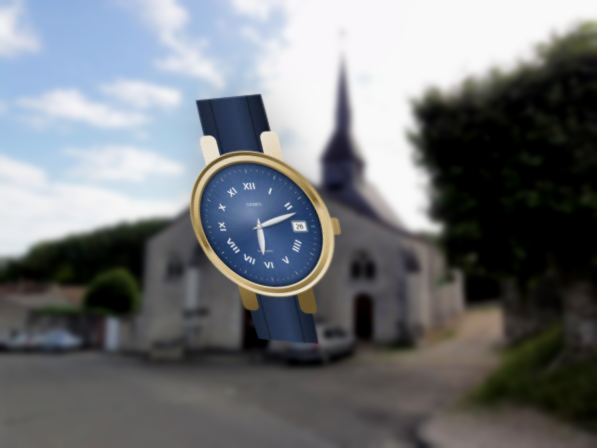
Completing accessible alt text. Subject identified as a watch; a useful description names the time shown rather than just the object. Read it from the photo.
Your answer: 6:12
